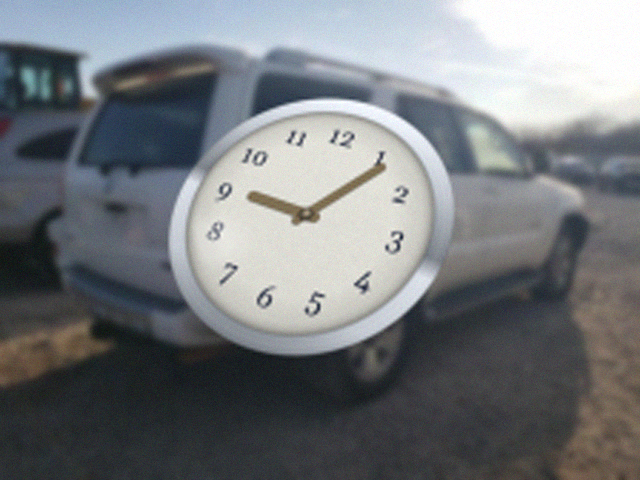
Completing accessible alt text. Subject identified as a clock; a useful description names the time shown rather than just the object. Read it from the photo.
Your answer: 9:06
